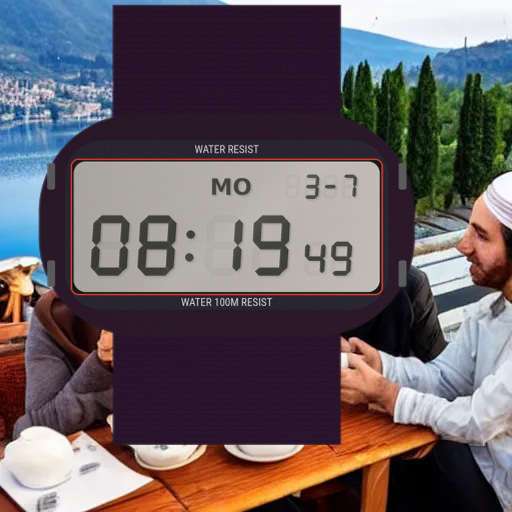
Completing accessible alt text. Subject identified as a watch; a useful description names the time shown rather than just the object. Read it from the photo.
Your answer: 8:19:49
